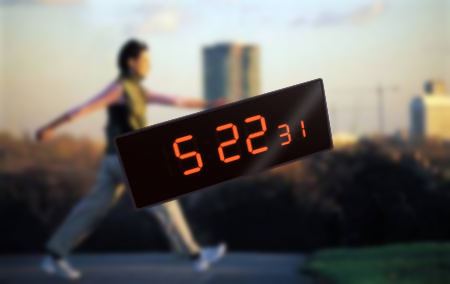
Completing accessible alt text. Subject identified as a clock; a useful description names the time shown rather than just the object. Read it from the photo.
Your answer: 5:22:31
